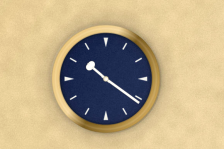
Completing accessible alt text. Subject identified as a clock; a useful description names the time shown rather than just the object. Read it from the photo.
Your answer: 10:21
